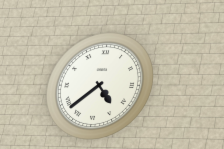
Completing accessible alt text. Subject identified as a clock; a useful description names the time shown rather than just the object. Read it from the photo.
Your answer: 4:38
